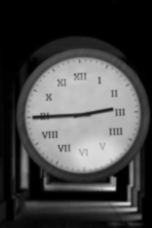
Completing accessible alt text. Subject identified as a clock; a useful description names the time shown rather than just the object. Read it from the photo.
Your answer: 2:45
